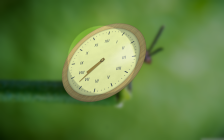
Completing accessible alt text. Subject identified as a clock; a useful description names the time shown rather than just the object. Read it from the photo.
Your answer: 7:37
